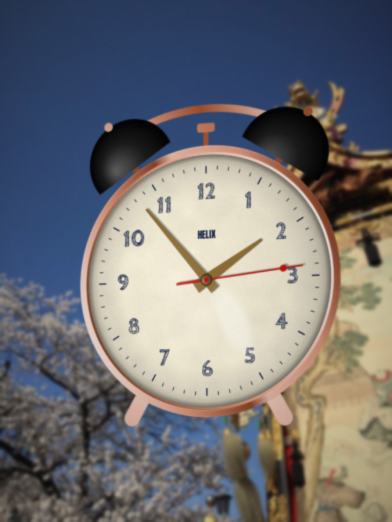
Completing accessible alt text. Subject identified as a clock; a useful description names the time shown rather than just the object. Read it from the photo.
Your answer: 1:53:14
